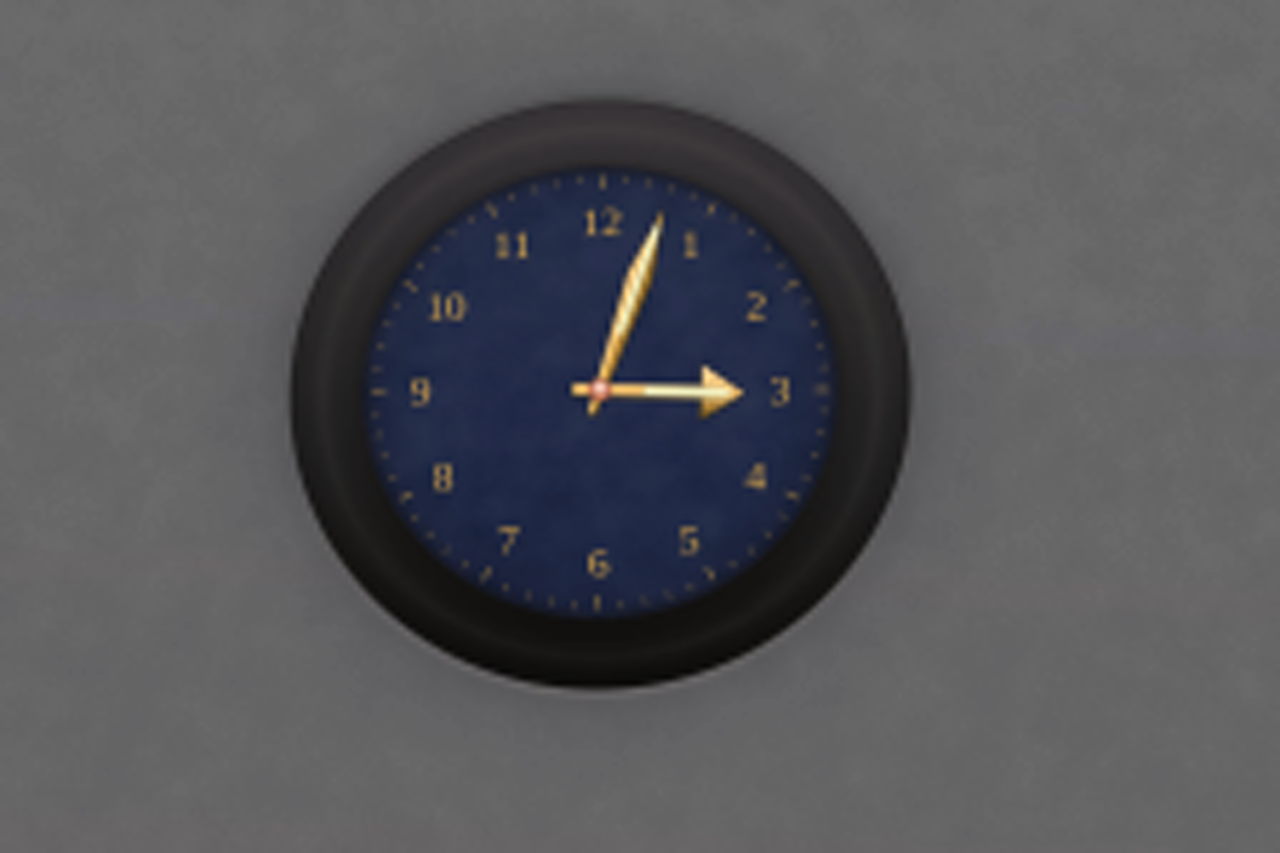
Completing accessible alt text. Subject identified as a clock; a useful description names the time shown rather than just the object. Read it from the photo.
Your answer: 3:03
